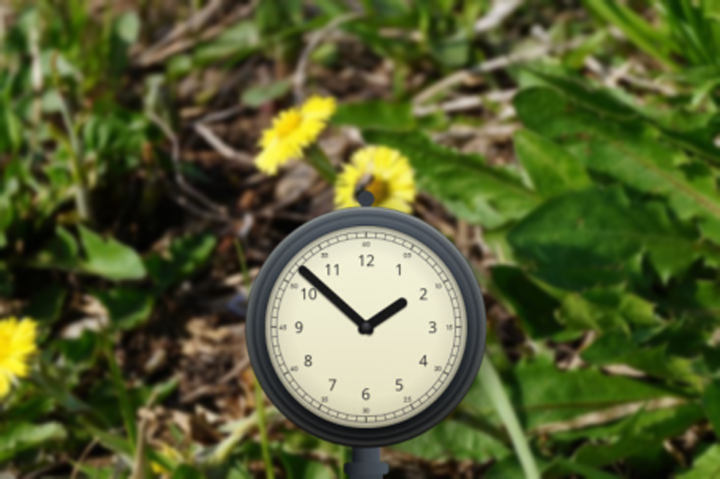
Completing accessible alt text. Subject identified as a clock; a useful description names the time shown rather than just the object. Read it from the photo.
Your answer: 1:52
